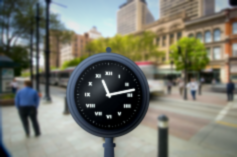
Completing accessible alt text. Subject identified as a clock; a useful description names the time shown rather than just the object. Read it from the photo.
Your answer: 11:13
